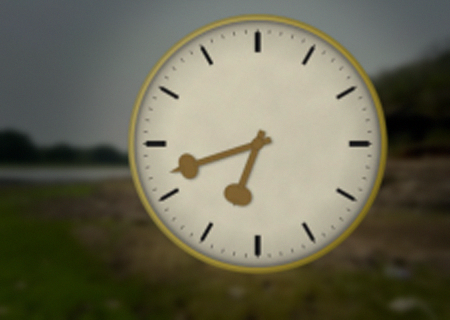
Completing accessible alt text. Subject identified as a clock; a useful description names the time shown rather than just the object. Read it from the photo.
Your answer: 6:42
